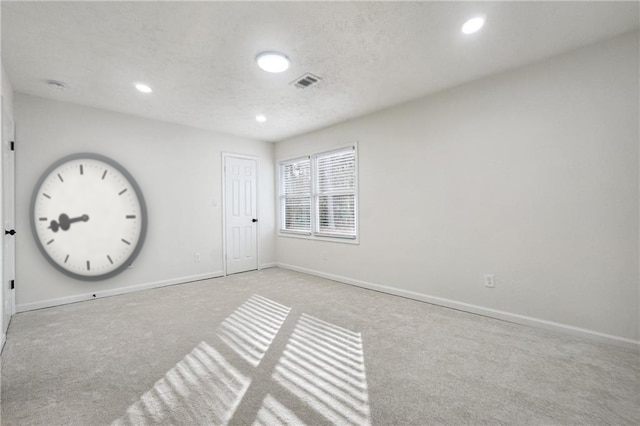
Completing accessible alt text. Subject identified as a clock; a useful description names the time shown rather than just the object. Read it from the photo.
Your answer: 8:43
